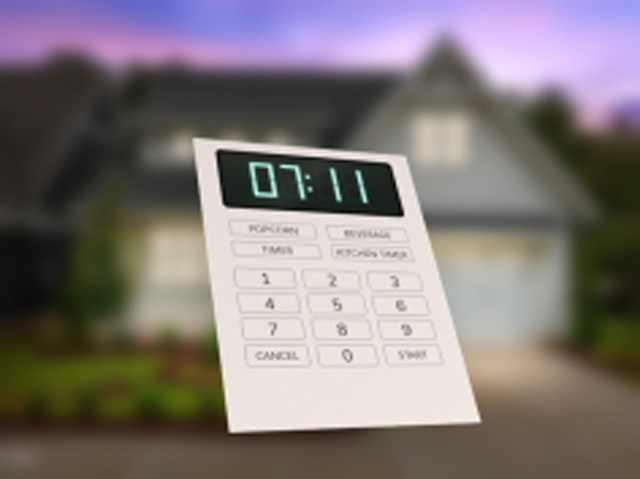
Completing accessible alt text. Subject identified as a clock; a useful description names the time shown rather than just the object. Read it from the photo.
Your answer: 7:11
